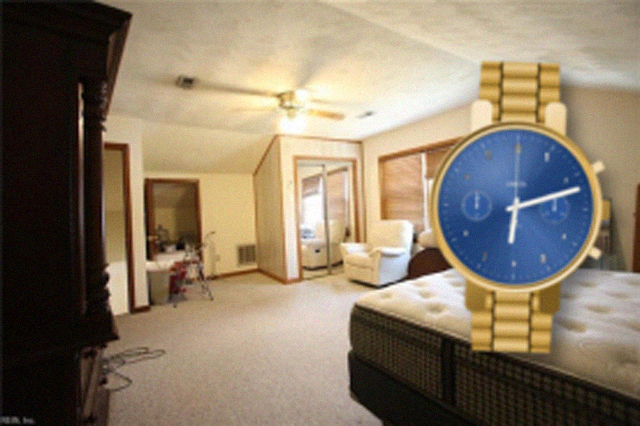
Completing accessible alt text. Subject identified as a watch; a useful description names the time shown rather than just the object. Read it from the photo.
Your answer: 6:12
